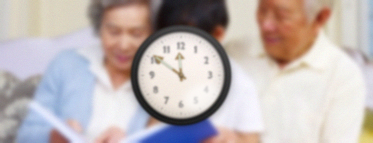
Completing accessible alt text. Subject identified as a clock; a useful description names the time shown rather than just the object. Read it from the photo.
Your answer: 11:51
